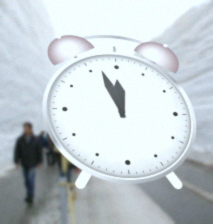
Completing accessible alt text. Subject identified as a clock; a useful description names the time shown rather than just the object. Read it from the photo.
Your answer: 11:57
